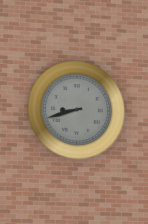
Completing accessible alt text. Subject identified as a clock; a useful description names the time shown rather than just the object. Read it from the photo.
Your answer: 8:42
